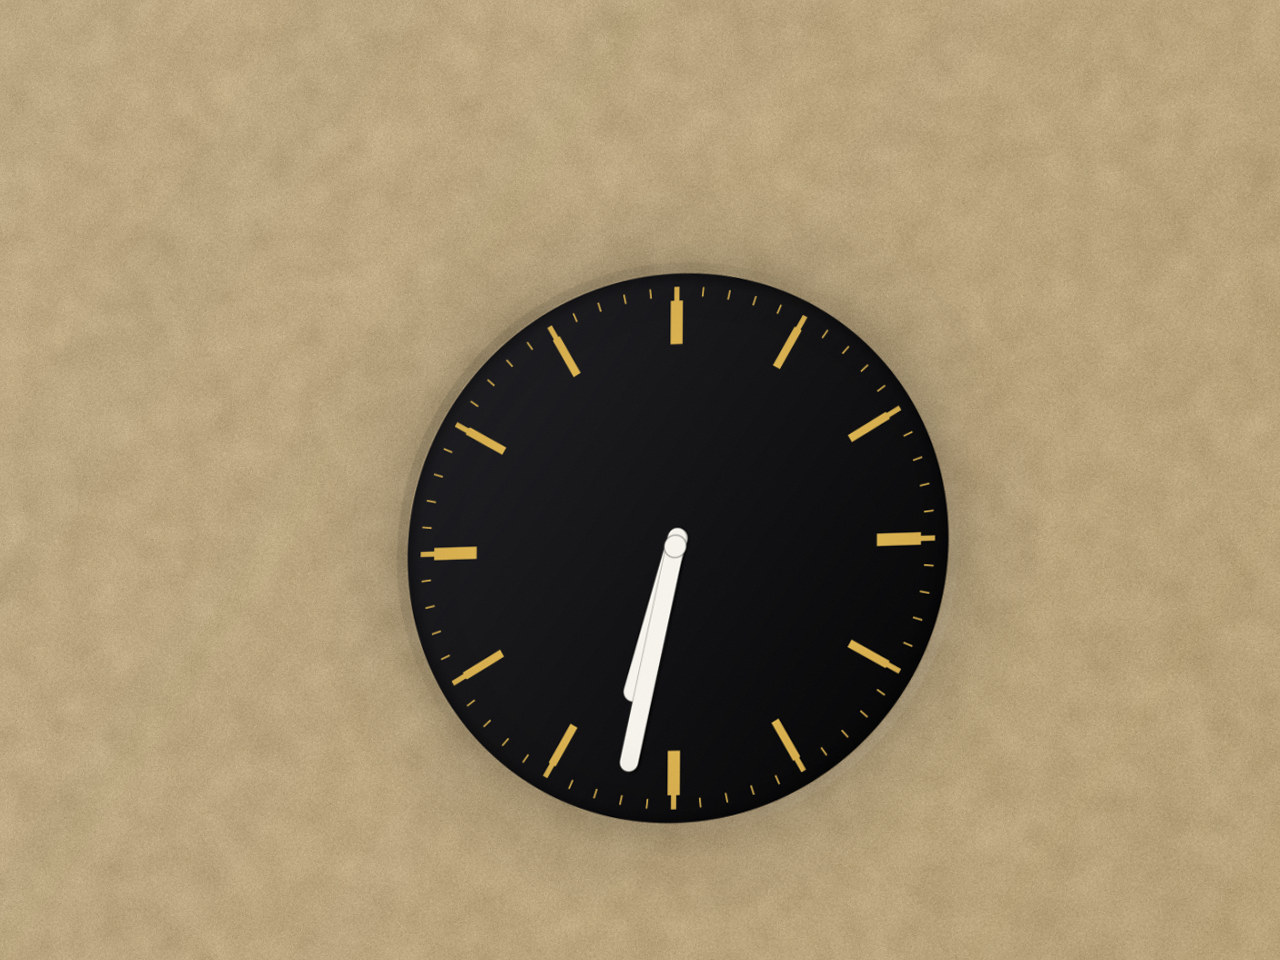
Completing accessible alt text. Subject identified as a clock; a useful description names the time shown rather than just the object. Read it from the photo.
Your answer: 6:32
